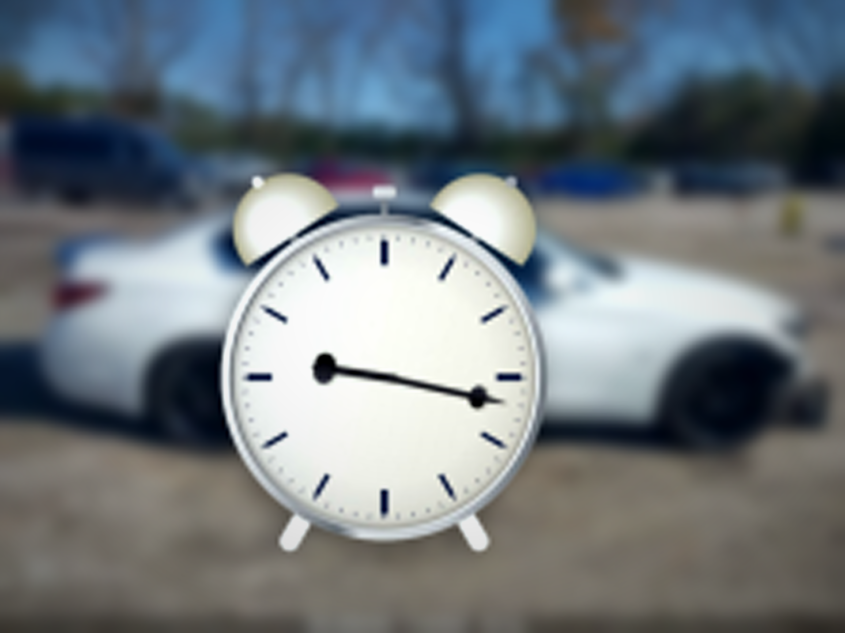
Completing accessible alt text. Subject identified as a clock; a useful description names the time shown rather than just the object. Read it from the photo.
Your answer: 9:17
